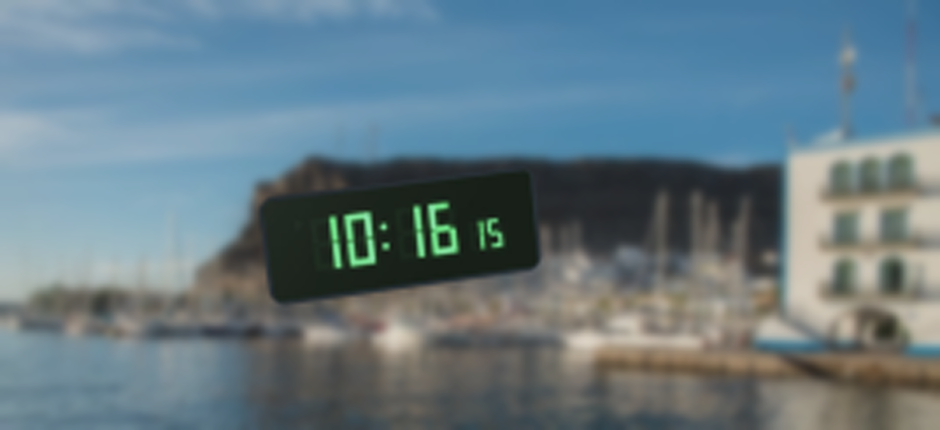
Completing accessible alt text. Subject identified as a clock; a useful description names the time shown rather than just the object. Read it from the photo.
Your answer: 10:16:15
